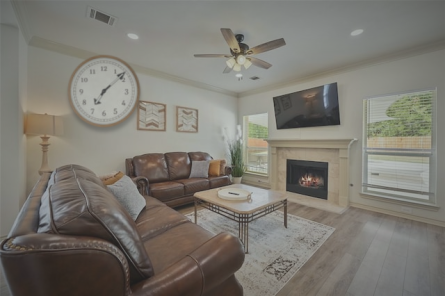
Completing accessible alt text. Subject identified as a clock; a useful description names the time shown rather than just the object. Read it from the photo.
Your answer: 7:08
